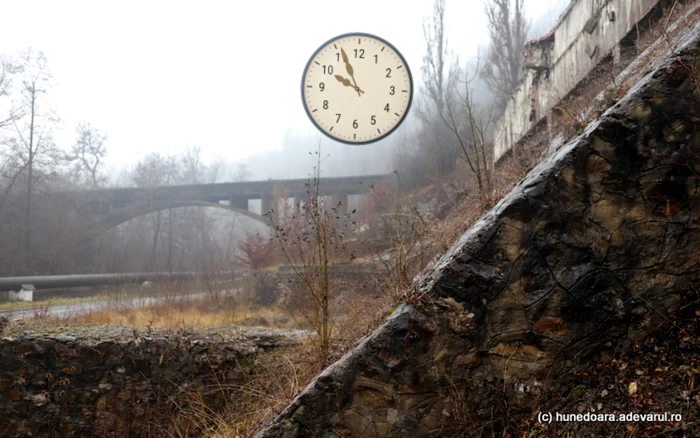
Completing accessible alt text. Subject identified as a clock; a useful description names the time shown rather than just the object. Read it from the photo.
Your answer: 9:56
